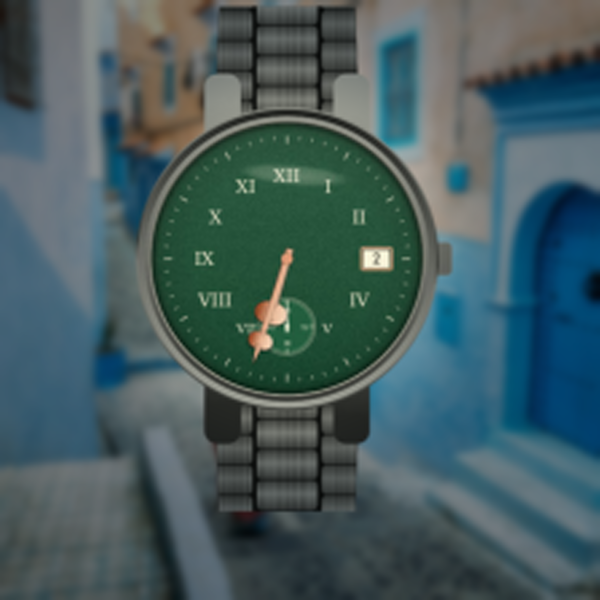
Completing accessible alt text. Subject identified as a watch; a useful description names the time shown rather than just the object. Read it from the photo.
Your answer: 6:33
